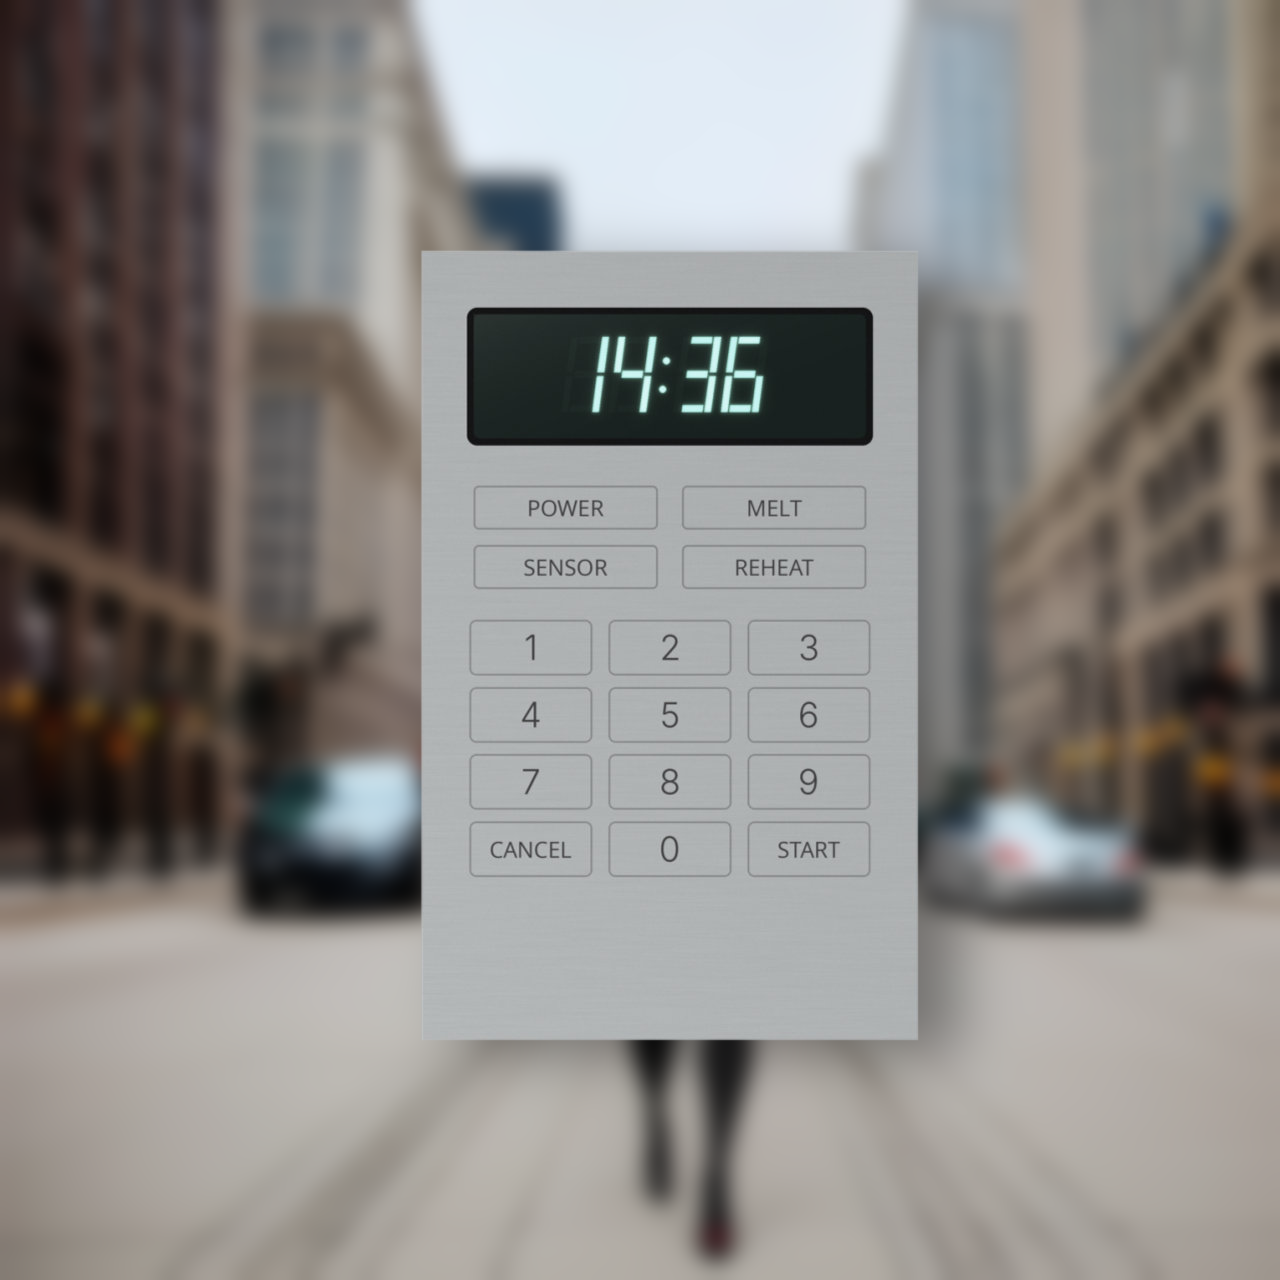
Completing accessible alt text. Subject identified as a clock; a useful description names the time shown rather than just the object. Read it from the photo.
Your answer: 14:36
